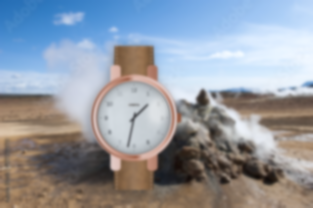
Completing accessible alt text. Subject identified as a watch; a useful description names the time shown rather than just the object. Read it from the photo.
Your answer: 1:32
